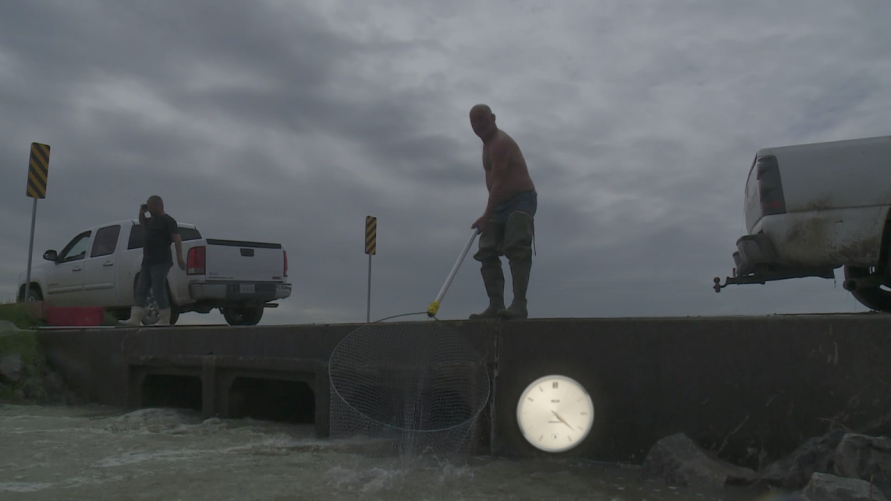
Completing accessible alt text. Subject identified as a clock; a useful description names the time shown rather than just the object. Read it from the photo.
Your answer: 4:22
